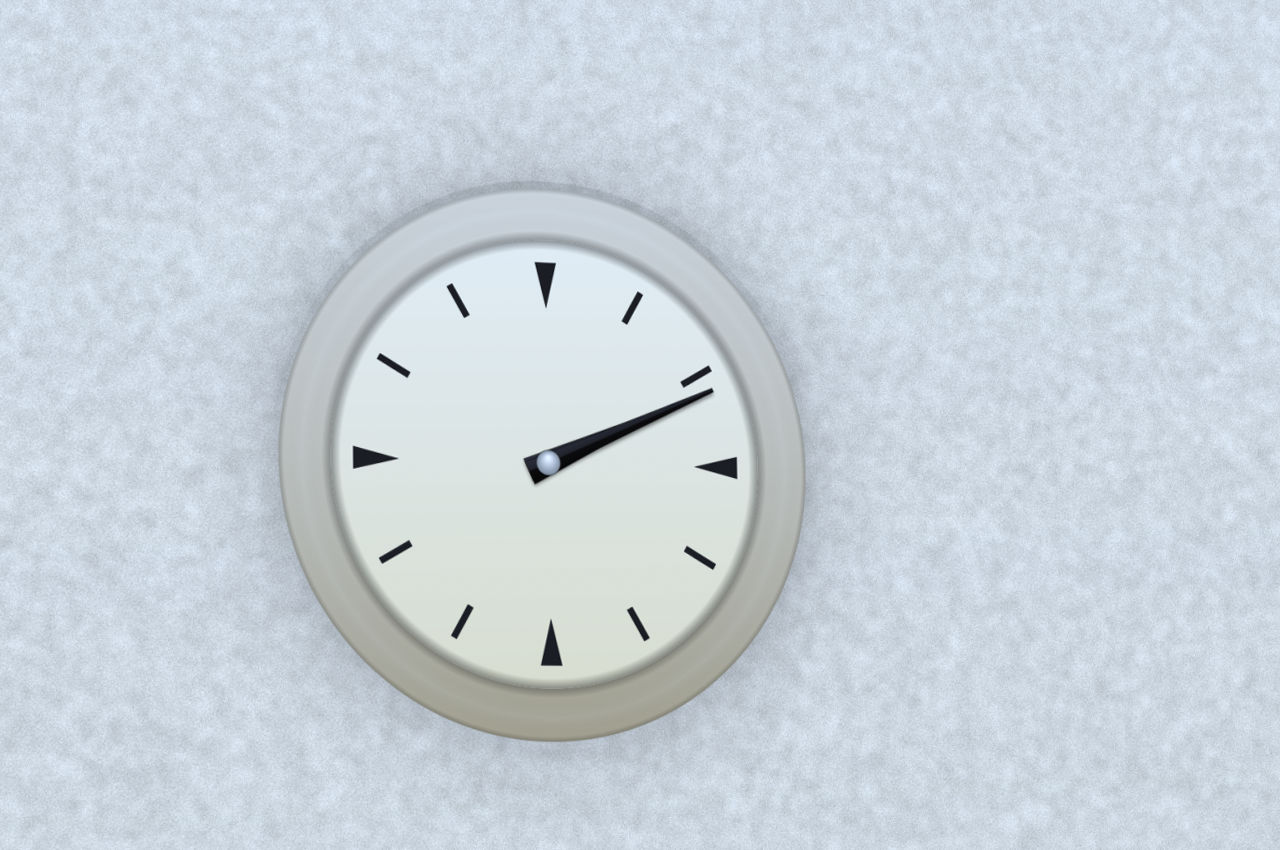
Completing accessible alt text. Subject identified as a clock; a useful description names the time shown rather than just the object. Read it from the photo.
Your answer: 2:11
